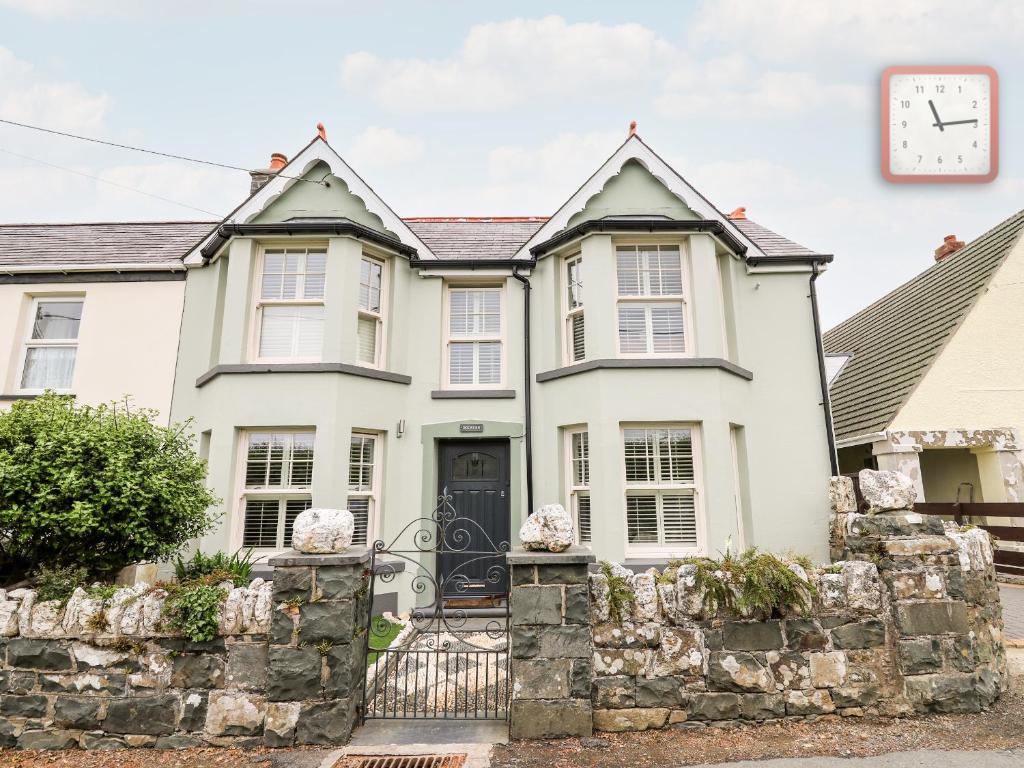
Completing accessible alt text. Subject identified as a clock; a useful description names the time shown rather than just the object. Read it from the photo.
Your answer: 11:14
